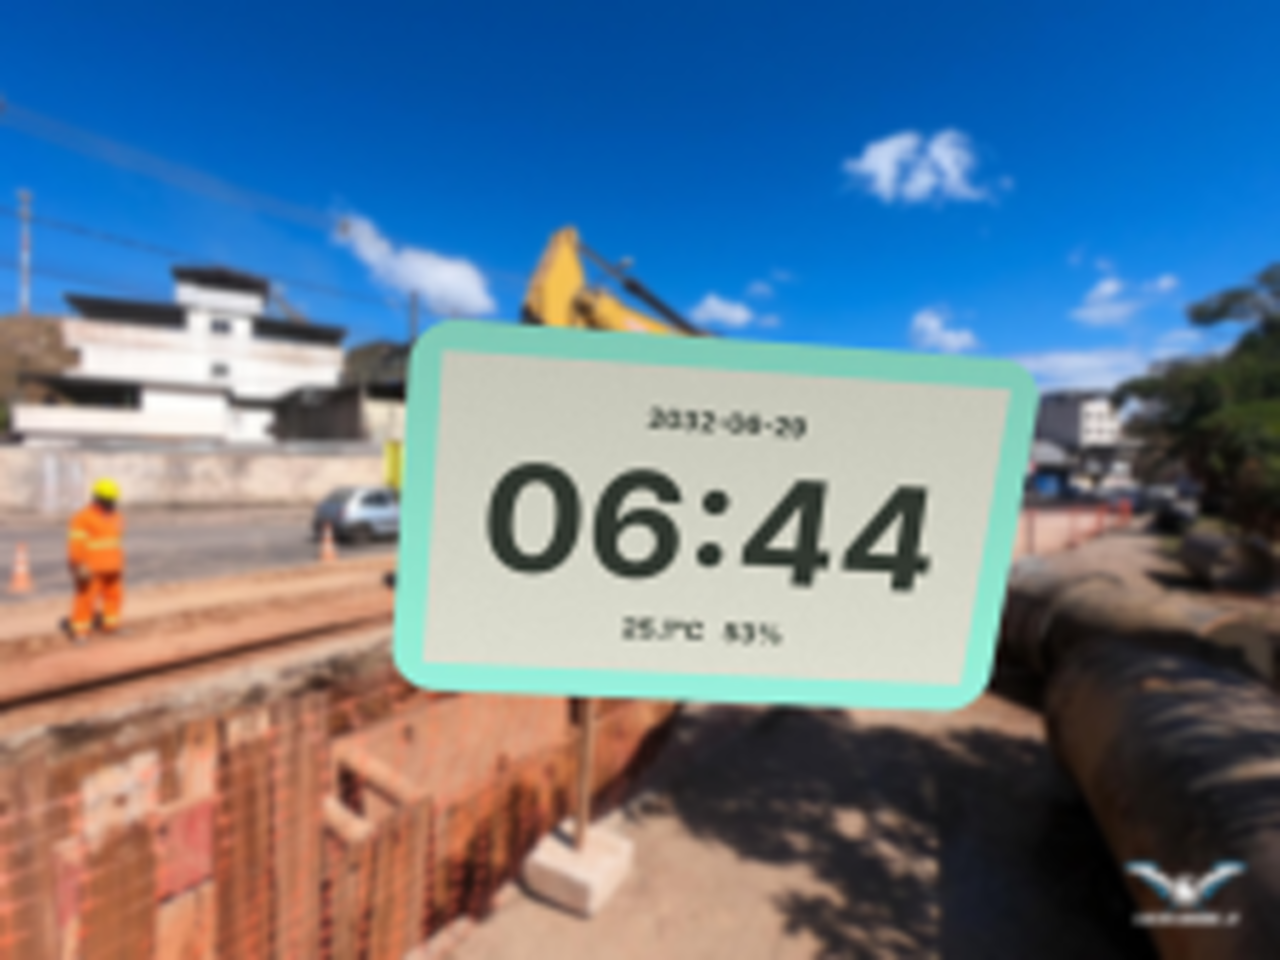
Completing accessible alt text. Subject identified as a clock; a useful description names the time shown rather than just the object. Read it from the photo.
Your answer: 6:44
